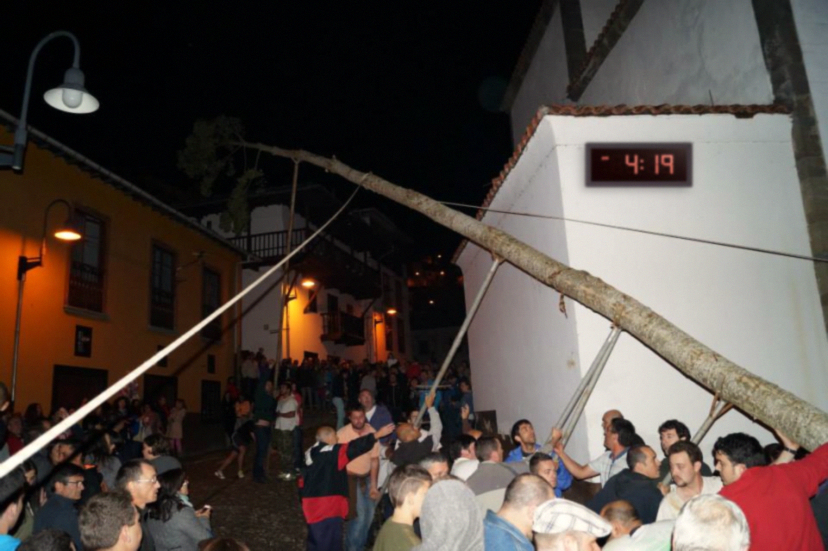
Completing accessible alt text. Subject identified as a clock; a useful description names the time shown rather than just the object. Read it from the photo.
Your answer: 4:19
